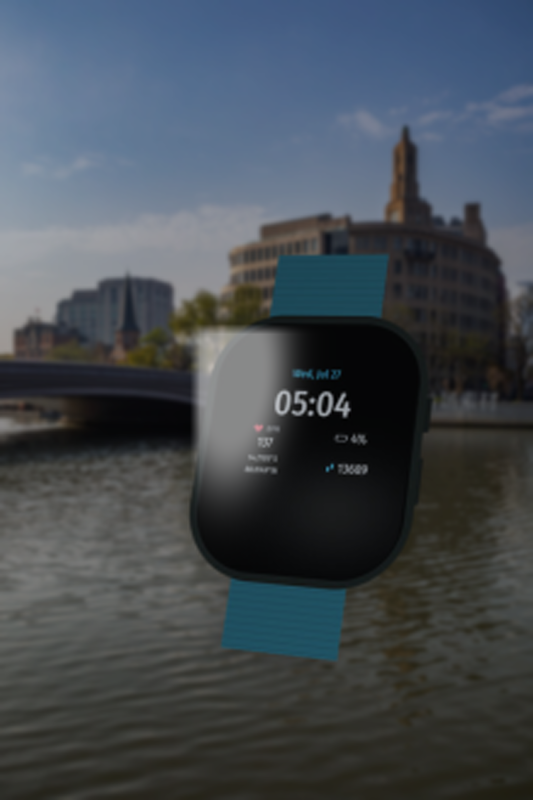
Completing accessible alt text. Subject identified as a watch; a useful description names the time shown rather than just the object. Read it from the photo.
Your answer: 5:04
